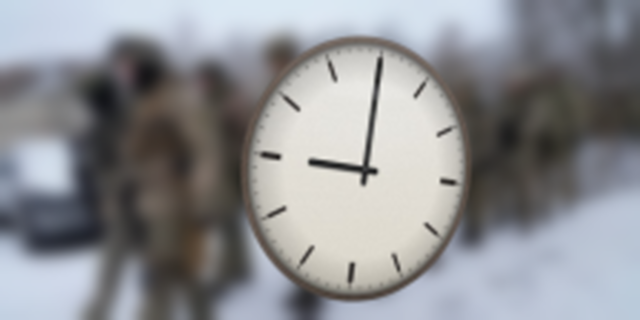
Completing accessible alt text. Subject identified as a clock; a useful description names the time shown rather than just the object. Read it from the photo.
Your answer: 9:00
